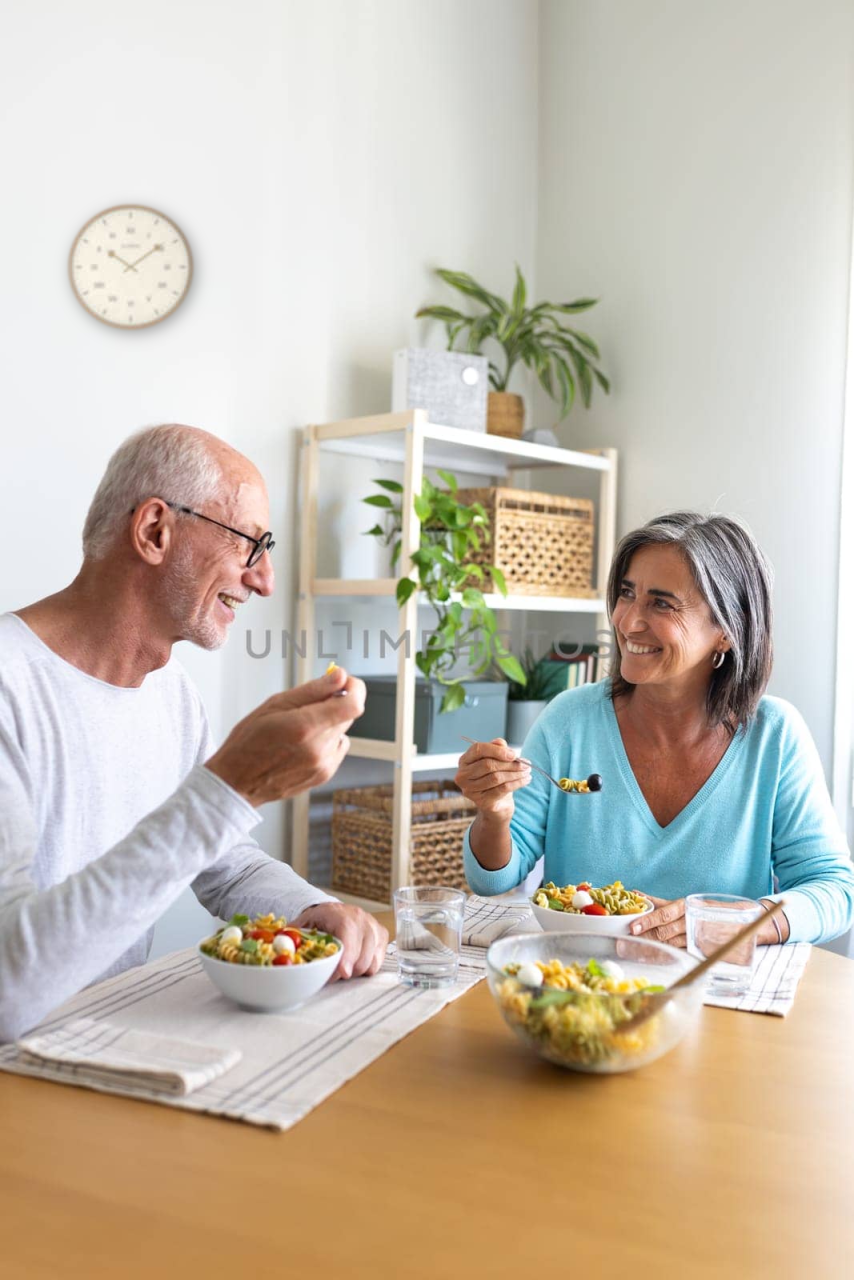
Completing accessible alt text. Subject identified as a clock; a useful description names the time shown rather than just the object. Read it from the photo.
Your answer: 10:09
